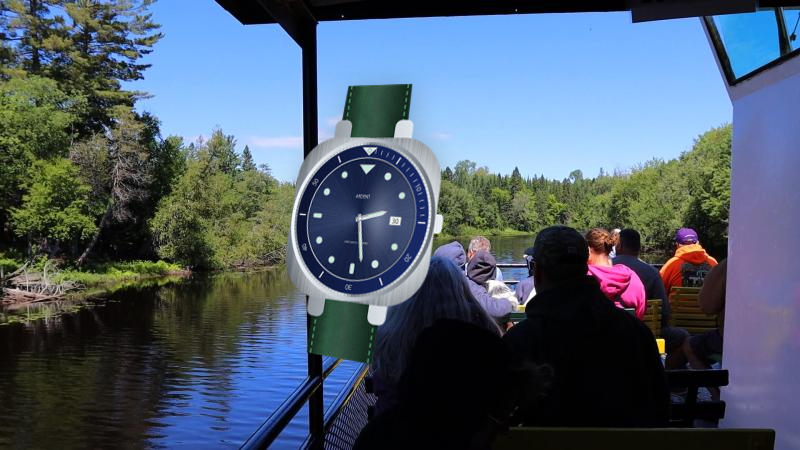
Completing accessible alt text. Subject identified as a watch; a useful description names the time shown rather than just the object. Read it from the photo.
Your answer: 2:28
